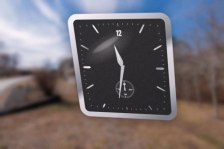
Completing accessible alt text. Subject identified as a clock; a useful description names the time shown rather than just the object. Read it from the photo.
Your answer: 11:32
